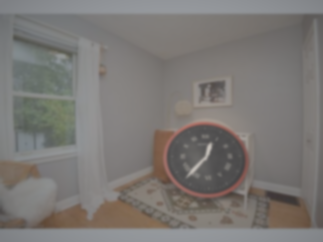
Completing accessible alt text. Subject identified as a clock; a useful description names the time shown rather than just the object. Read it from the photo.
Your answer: 12:37
